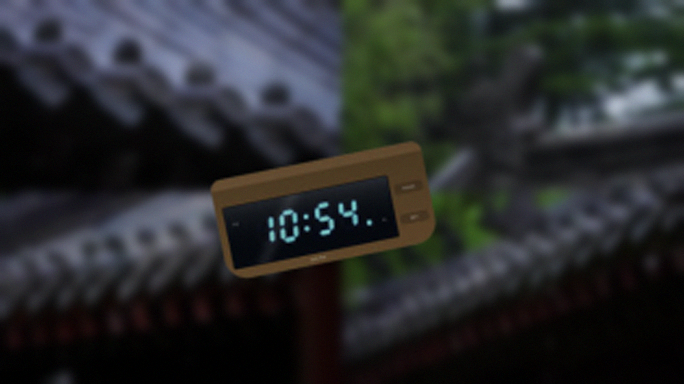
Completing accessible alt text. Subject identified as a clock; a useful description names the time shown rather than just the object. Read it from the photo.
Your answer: 10:54
